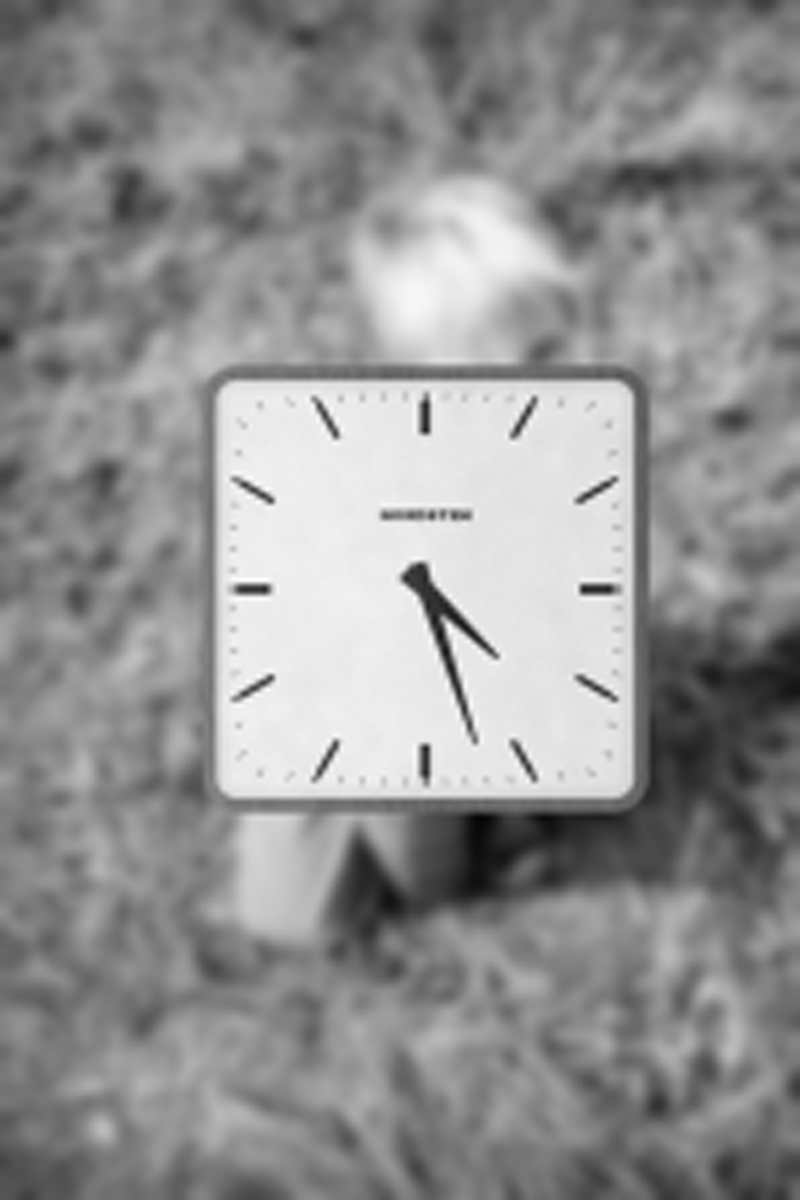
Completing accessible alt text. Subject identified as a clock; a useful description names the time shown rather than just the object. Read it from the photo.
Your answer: 4:27
